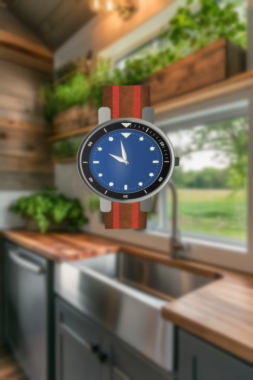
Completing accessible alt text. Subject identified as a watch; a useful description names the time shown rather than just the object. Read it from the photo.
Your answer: 9:58
